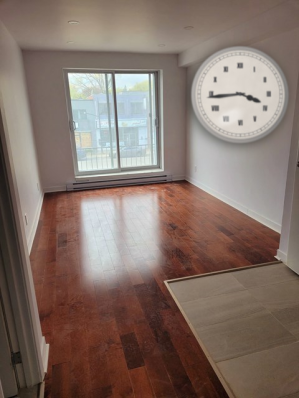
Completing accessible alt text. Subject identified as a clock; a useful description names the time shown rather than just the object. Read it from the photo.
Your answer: 3:44
